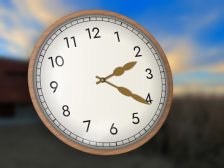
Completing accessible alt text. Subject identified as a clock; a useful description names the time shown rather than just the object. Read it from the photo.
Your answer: 2:21
